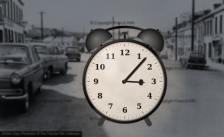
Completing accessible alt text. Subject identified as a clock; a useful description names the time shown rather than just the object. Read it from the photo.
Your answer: 3:07
